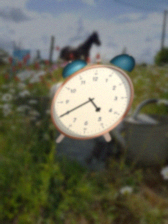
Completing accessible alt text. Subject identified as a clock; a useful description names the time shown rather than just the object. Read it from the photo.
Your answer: 4:40
